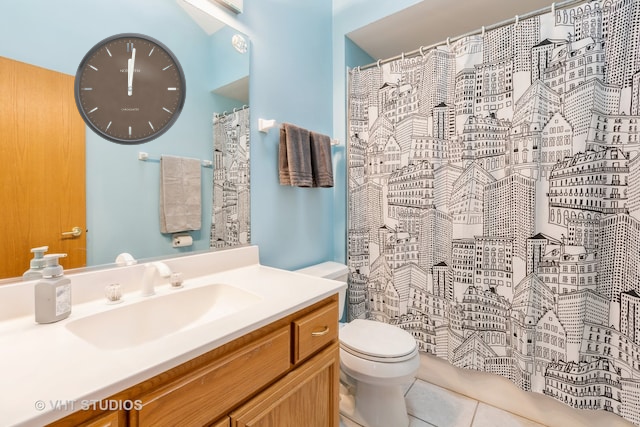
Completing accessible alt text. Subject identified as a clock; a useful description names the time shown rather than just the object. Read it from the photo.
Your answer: 12:01
